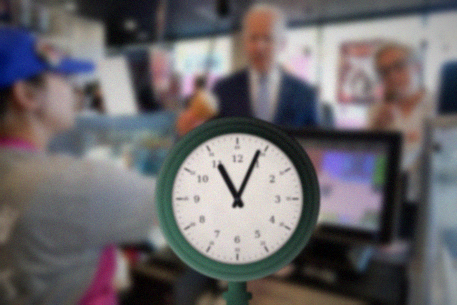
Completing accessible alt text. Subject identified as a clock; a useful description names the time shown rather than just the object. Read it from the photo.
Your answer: 11:04
